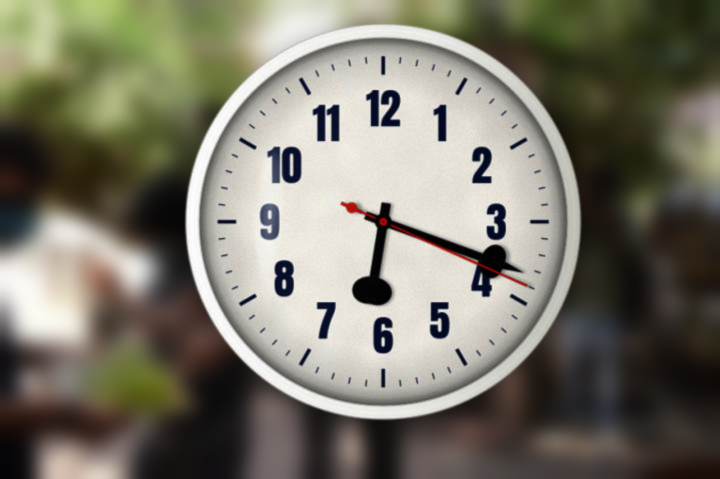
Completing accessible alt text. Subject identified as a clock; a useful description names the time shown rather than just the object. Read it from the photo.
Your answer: 6:18:19
